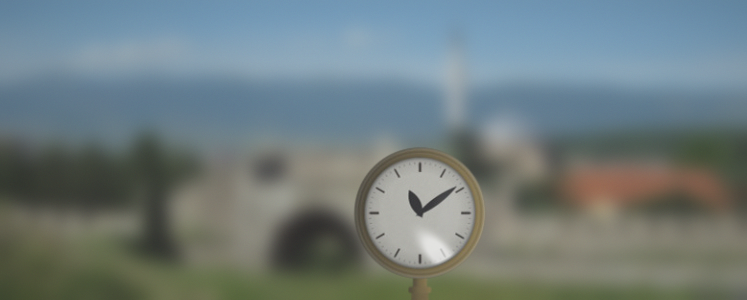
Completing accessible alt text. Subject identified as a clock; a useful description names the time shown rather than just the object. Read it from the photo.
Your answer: 11:09
